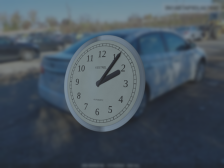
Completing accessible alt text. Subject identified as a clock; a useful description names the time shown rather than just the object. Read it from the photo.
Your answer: 2:06
